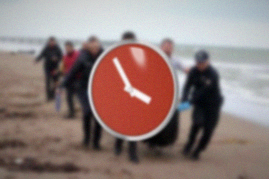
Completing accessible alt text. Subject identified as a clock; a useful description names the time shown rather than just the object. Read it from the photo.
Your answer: 3:55
